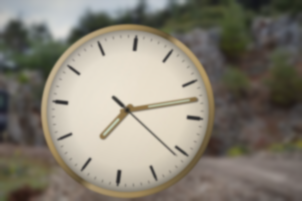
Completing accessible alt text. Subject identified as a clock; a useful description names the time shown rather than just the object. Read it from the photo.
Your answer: 7:12:21
